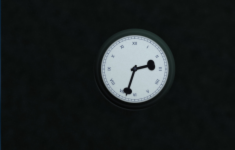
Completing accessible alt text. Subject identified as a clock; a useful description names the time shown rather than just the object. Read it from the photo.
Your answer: 2:33
